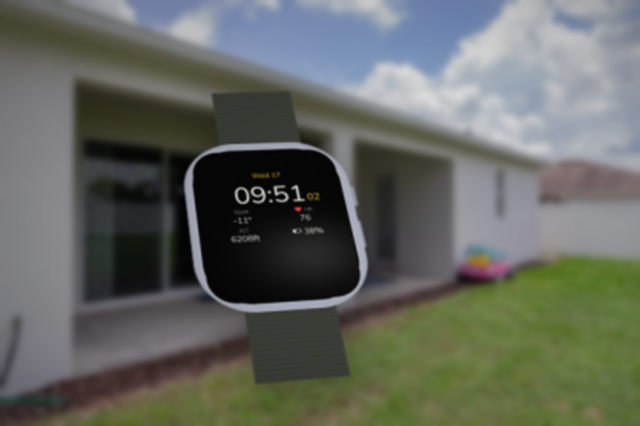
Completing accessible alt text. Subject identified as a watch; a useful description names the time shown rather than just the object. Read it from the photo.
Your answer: 9:51
